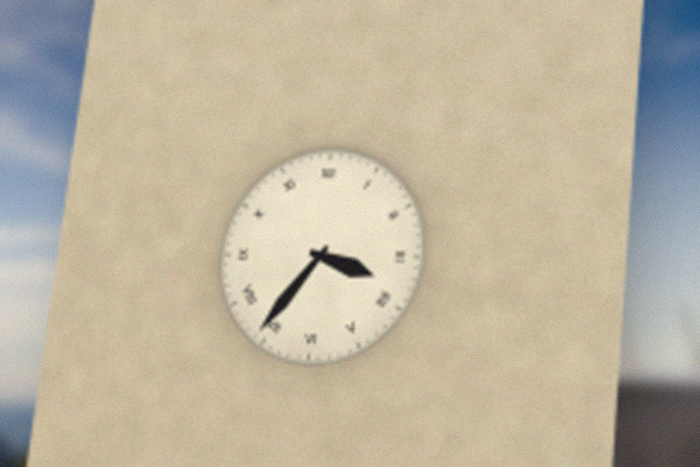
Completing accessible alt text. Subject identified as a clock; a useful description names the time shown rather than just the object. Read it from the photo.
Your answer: 3:36
